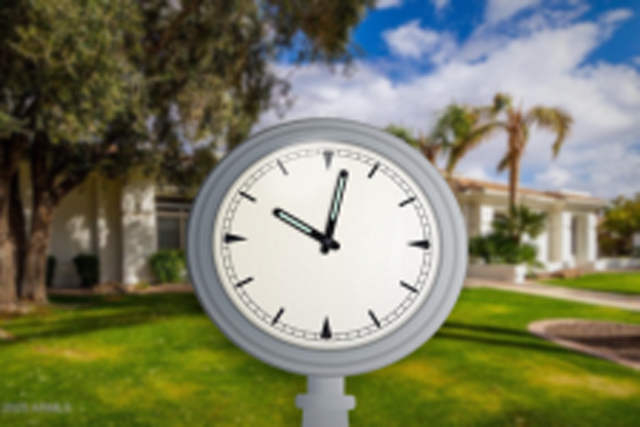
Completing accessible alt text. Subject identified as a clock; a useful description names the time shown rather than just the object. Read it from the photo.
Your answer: 10:02
